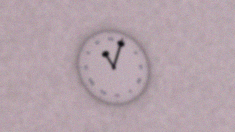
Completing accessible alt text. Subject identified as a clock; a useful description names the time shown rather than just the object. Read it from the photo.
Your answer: 11:04
